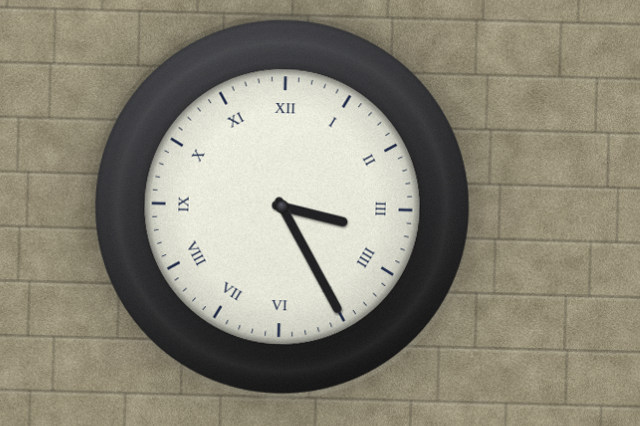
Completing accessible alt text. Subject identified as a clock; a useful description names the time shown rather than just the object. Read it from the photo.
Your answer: 3:25
